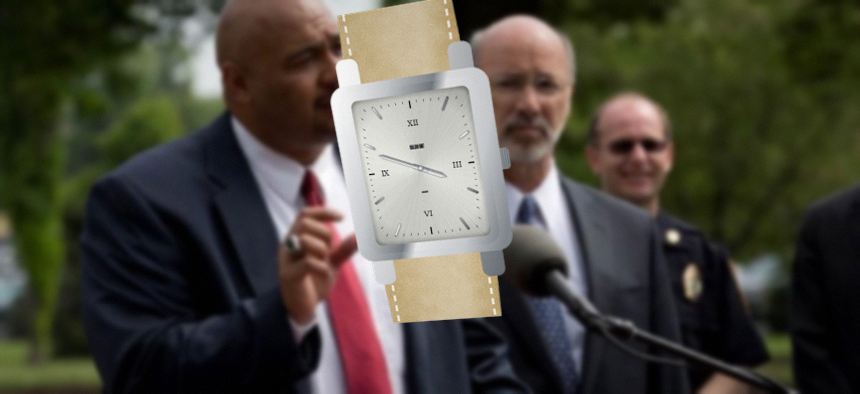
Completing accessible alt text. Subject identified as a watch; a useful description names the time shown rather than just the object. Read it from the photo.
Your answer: 3:49
